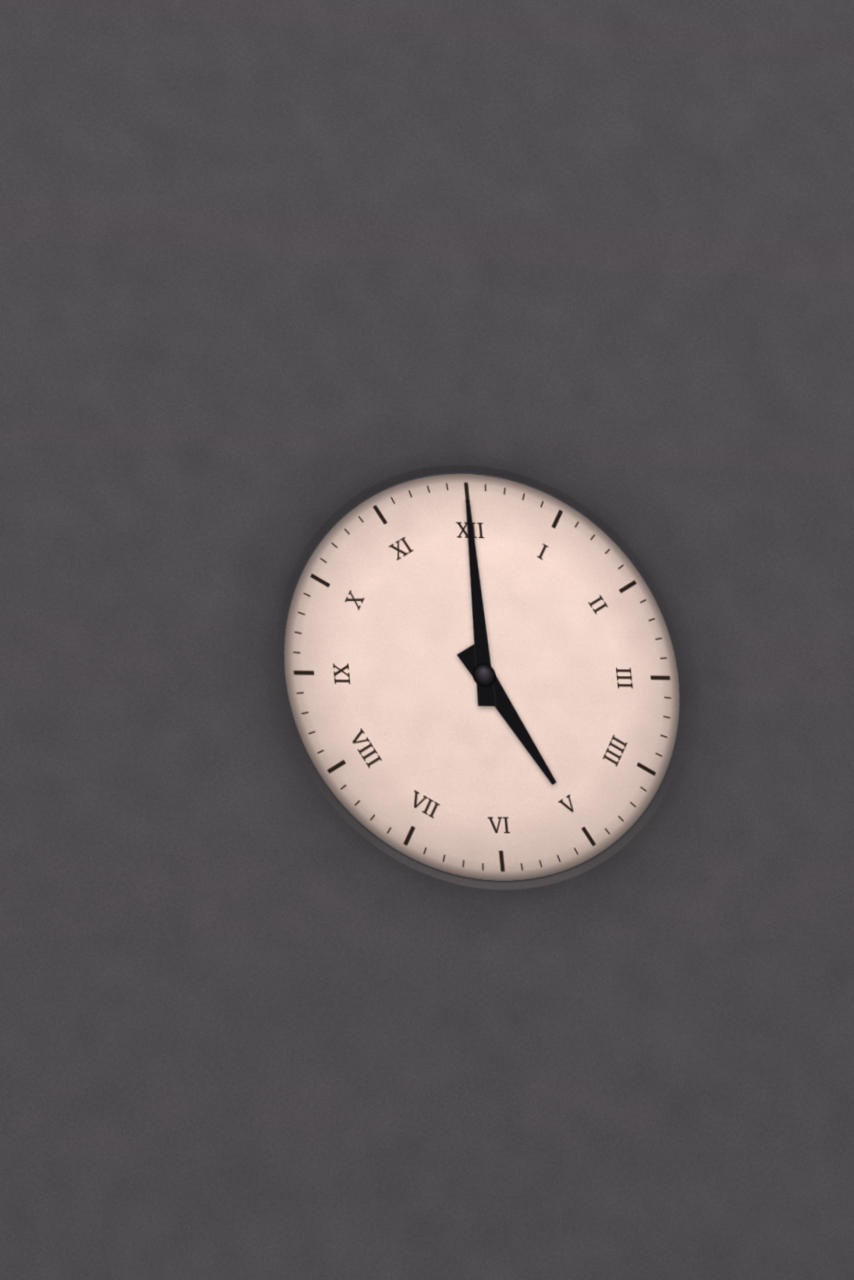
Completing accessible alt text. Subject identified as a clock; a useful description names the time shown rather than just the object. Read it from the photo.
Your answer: 5:00
